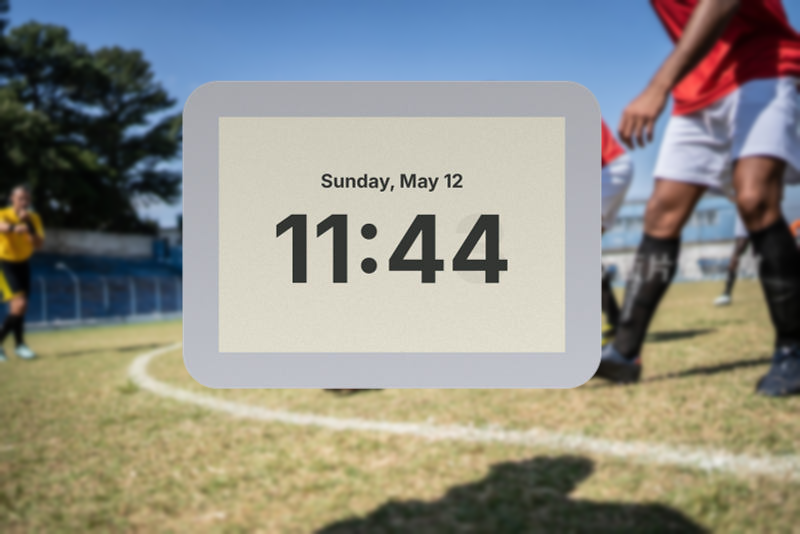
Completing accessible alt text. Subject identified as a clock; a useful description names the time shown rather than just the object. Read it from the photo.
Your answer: 11:44
